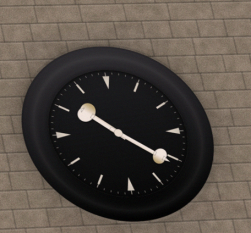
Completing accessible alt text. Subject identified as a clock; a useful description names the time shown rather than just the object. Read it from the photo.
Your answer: 10:21
